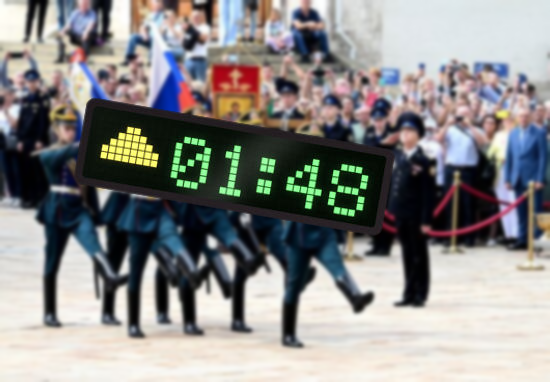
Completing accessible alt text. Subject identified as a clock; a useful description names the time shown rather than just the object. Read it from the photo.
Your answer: 1:48
